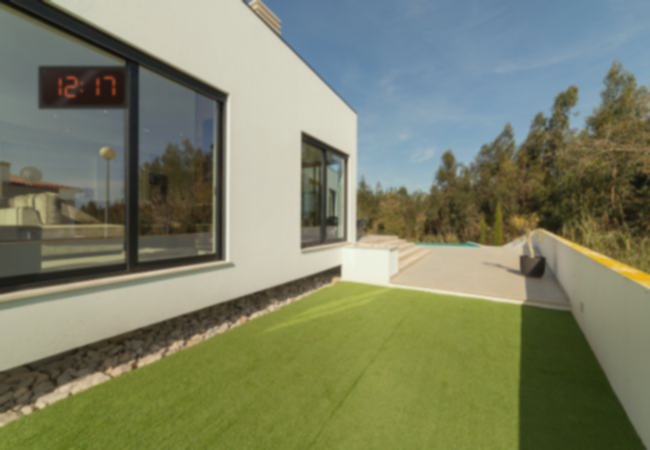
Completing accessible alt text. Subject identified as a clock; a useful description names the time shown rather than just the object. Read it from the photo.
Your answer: 12:17
